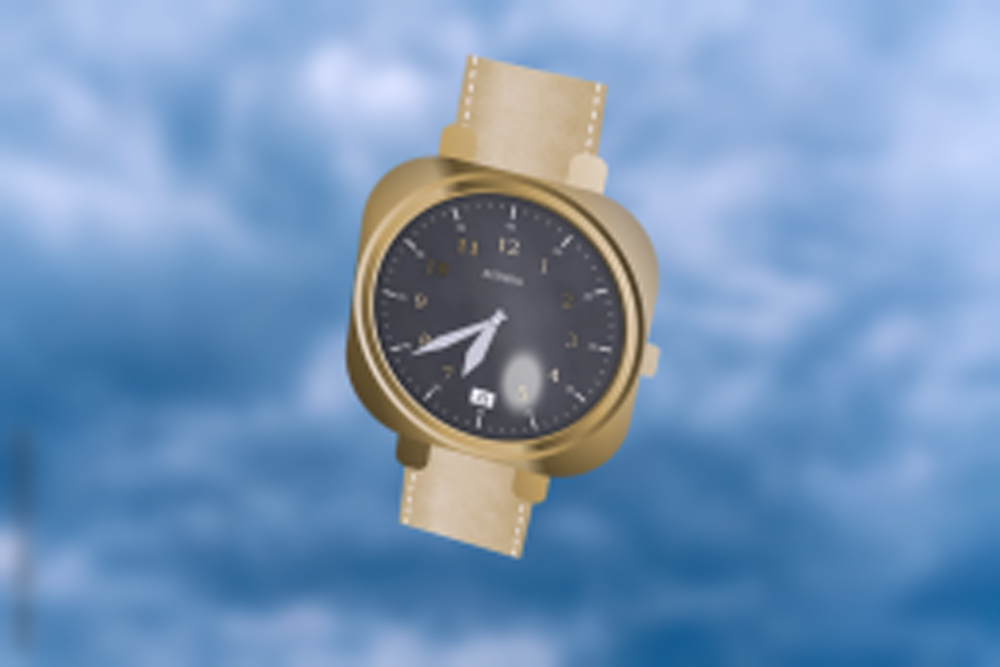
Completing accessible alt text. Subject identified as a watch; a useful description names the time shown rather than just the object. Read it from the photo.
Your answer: 6:39
